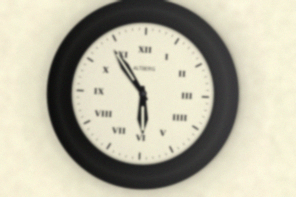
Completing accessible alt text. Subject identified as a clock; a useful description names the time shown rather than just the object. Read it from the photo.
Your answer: 5:54
